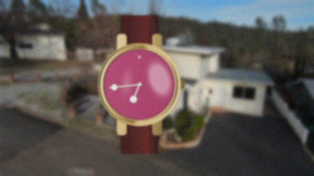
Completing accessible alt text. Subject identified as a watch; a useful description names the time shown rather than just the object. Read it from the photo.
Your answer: 6:44
